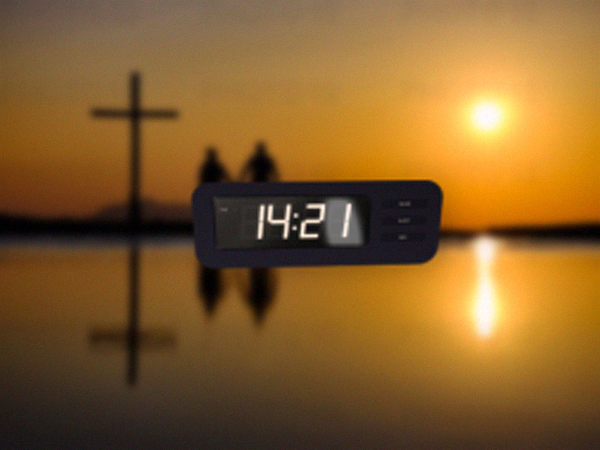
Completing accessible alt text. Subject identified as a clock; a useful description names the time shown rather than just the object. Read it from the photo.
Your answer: 14:21
